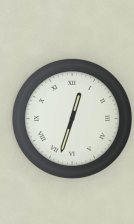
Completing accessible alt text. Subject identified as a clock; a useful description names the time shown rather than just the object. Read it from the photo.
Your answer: 12:33
